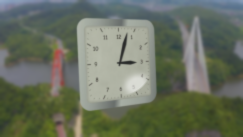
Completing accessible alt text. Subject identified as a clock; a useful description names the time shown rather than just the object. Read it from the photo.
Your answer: 3:03
